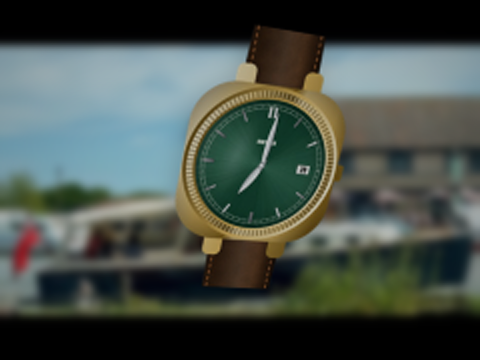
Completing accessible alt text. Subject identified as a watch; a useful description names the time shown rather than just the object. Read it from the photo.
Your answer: 7:01
